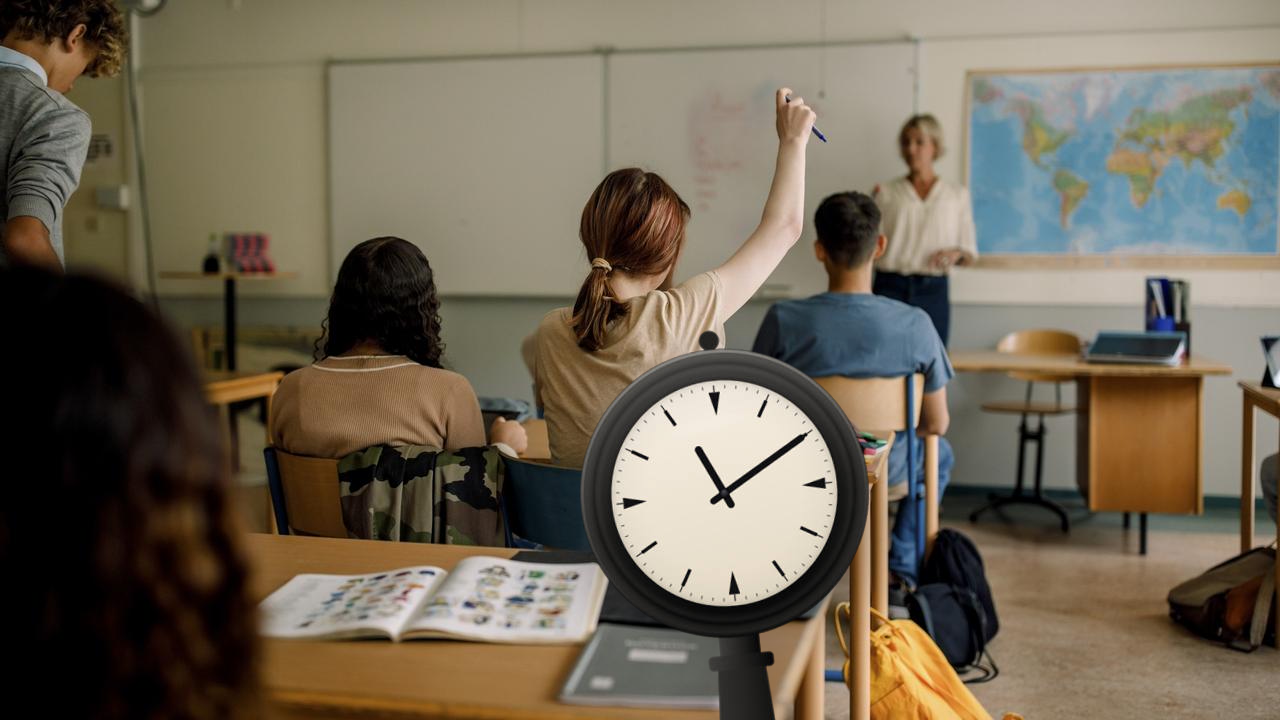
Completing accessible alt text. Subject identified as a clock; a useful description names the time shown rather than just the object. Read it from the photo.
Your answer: 11:10
